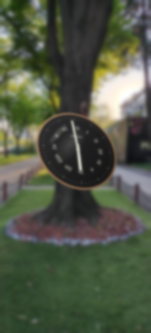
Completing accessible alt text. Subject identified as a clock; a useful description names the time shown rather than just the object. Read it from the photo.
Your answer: 5:59
